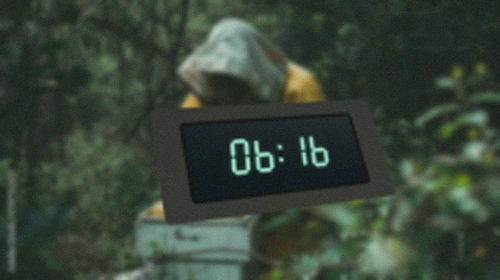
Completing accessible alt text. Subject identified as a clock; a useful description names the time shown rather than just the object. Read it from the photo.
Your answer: 6:16
